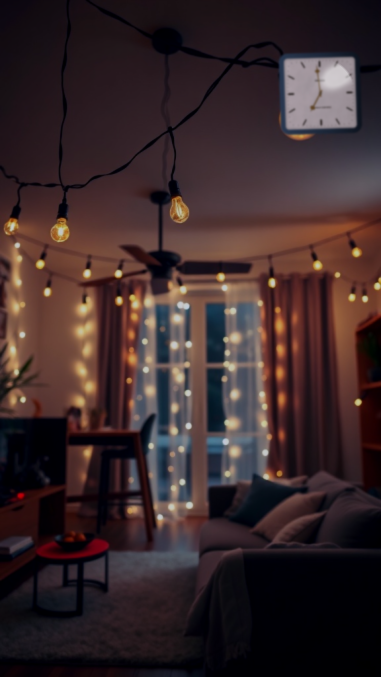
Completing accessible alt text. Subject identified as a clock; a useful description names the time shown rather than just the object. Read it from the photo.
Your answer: 6:59
